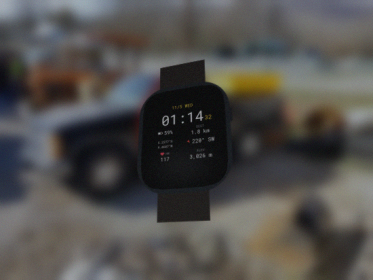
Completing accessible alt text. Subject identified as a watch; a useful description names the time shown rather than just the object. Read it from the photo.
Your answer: 1:14
